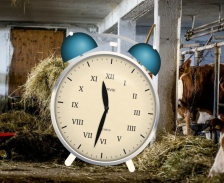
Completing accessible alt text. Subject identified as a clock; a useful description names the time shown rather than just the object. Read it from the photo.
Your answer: 11:32
